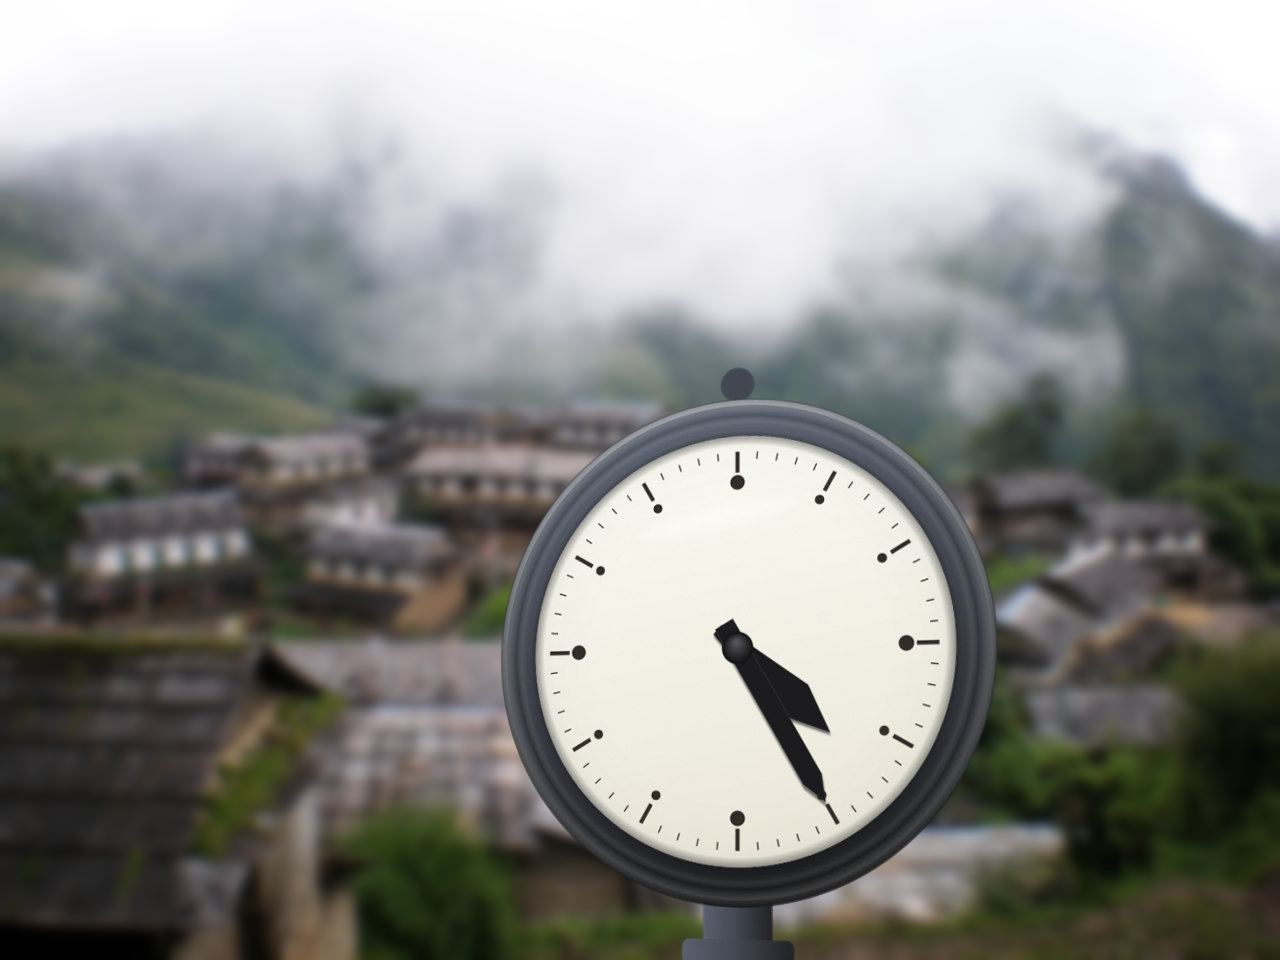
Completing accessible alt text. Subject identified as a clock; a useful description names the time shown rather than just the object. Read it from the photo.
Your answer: 4:25
